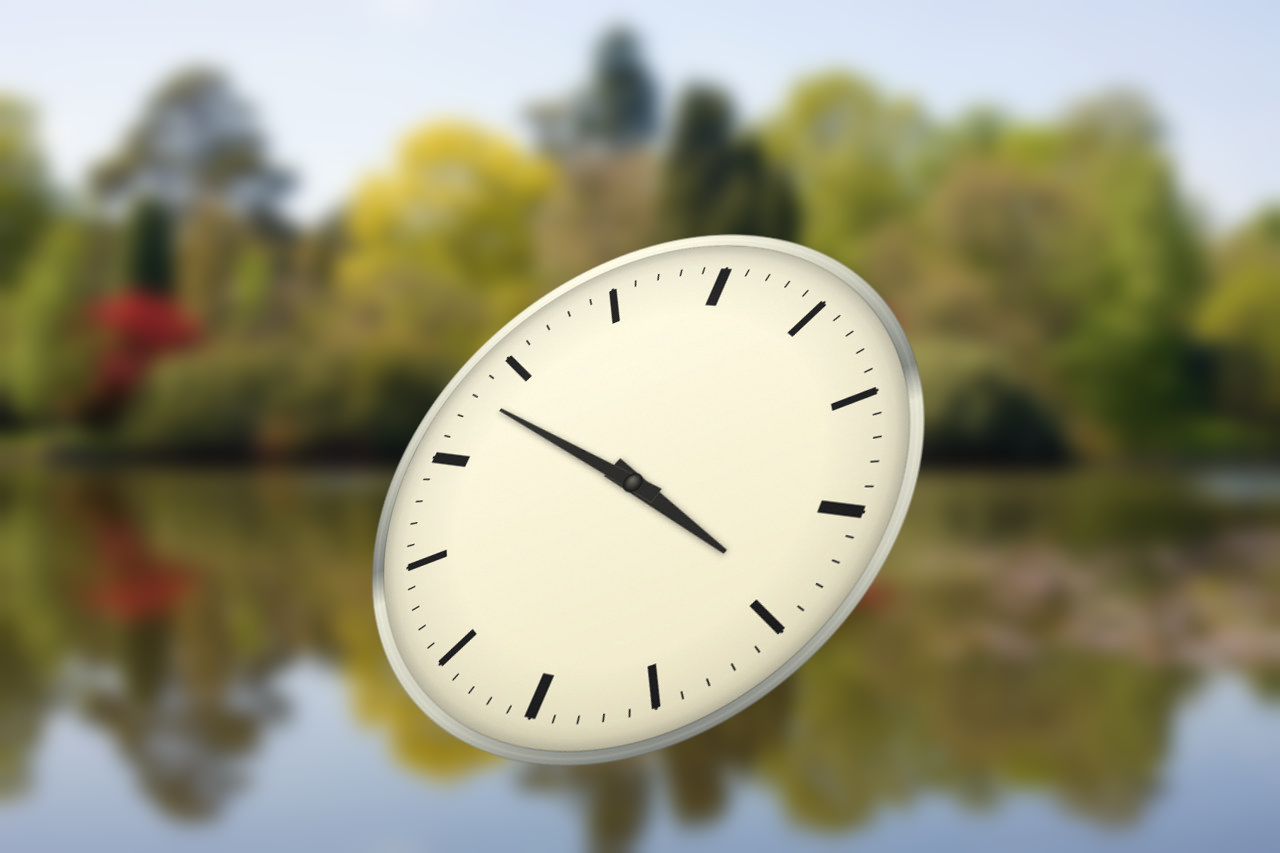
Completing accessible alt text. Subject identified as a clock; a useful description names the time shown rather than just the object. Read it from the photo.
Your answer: 3:48
